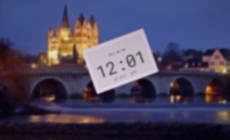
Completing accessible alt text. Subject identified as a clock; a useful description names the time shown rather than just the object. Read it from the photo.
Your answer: 12:01
